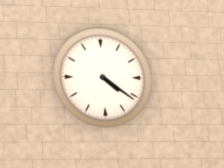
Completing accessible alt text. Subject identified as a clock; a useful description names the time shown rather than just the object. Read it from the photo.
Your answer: 4:21
